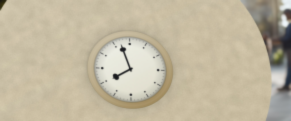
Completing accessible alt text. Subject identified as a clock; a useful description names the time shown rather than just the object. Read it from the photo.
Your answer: 7:57
